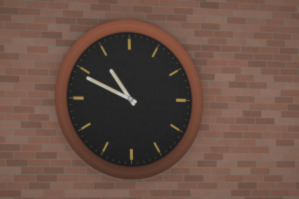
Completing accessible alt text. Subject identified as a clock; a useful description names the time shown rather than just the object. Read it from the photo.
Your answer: 10:49
